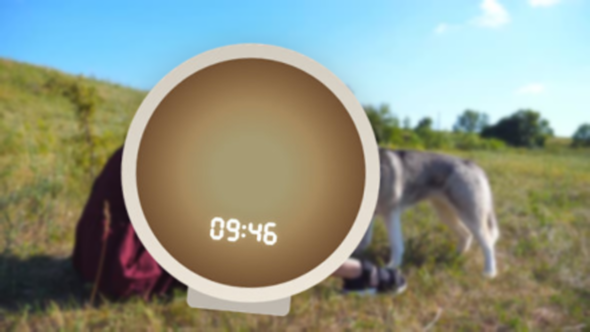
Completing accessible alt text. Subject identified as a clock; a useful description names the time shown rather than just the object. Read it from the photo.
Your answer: 9:46
